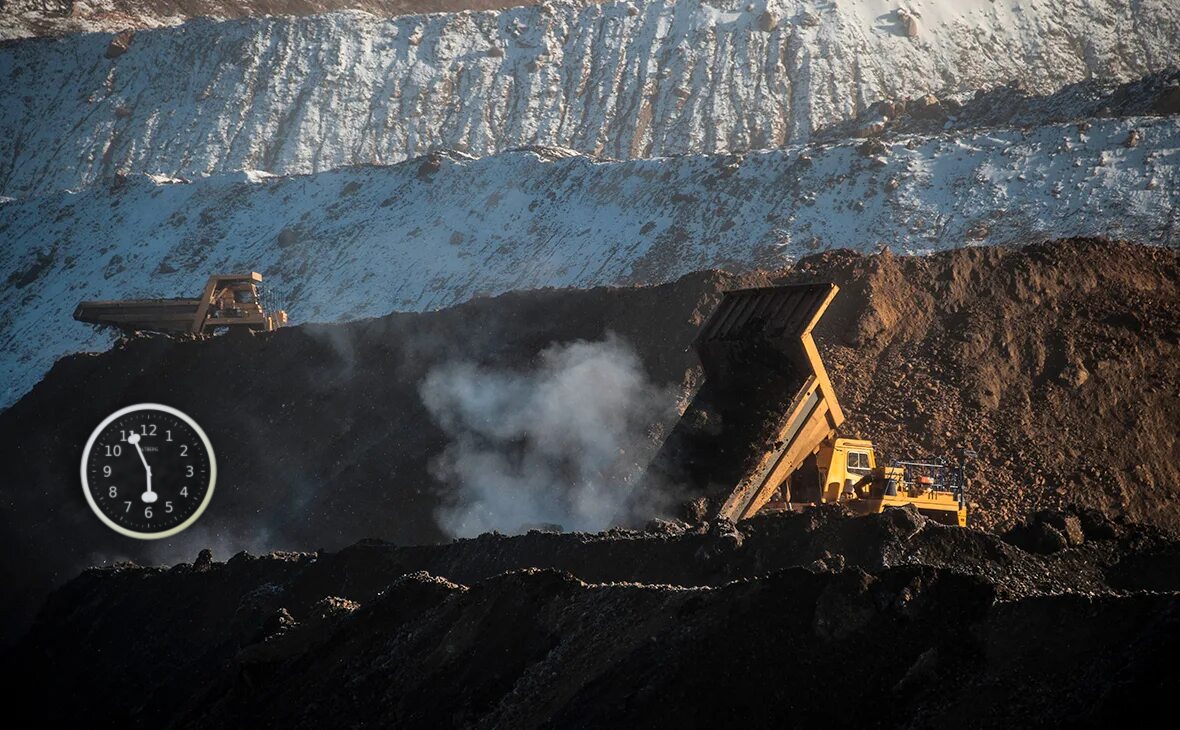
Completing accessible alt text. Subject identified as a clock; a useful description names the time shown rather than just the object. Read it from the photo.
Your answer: 5:56
